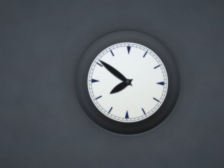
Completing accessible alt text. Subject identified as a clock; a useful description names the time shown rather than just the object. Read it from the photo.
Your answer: 7:51
